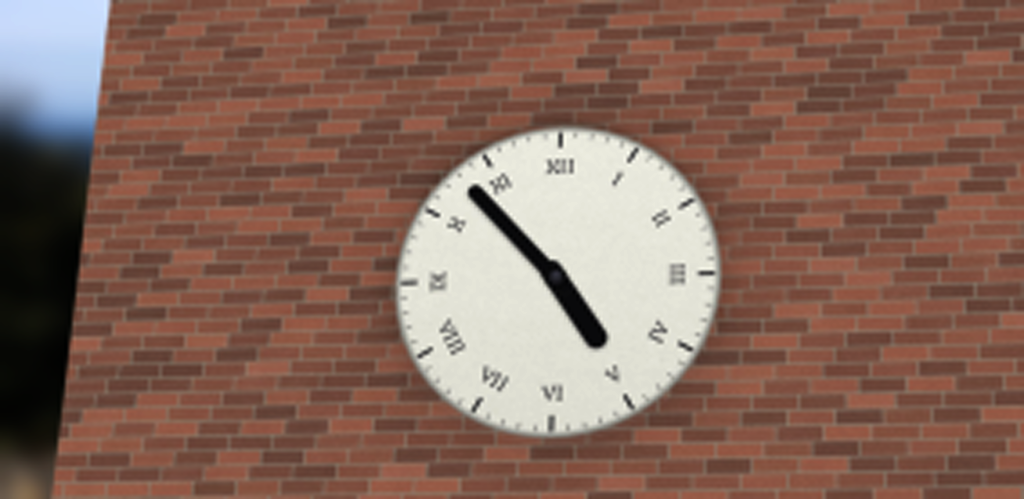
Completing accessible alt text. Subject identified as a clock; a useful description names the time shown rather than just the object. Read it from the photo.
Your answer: 4:53
